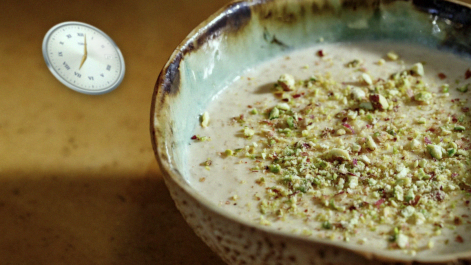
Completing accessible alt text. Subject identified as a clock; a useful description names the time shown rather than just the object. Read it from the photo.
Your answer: 7:02
